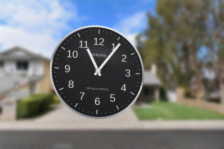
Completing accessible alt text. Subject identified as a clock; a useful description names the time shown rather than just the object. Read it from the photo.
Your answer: 11:06
